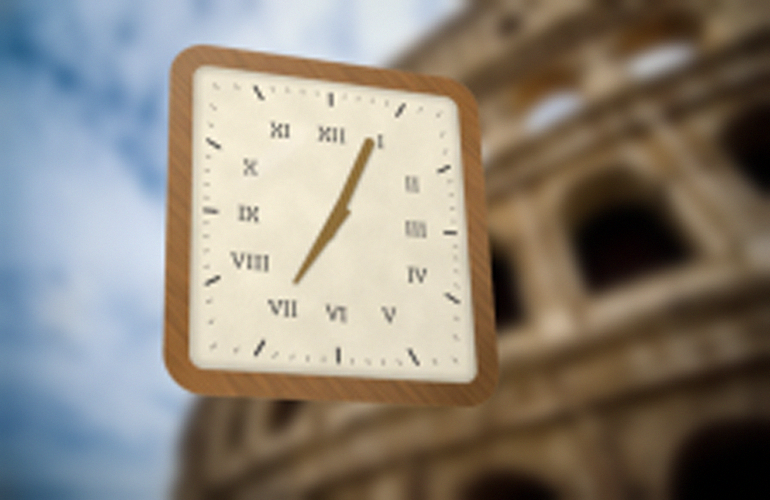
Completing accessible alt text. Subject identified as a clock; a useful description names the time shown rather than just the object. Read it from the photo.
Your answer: 7:04
